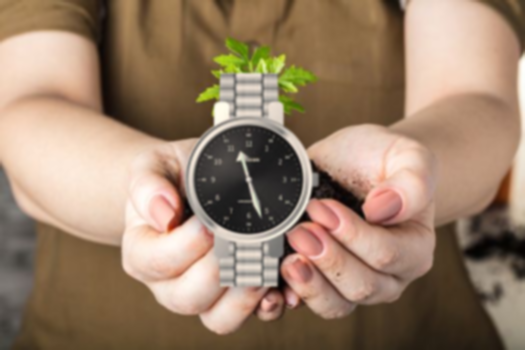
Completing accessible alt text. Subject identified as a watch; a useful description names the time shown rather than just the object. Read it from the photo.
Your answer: 11:27
